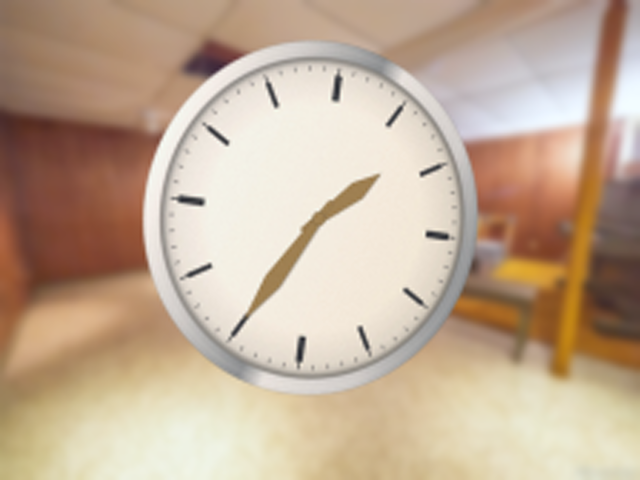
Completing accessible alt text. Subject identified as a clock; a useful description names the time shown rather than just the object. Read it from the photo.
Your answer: 1:35
